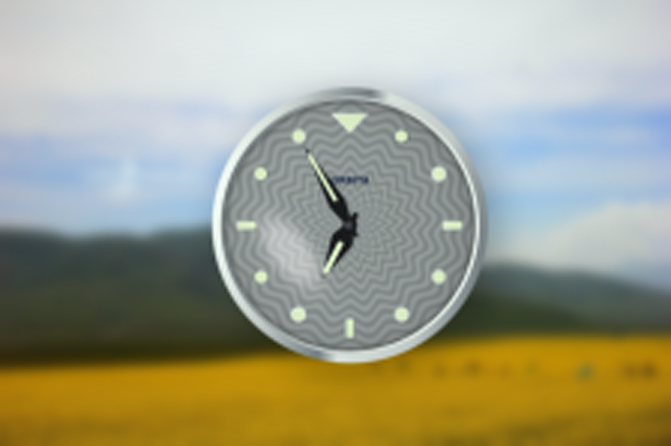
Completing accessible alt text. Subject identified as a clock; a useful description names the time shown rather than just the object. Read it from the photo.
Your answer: 6:55
